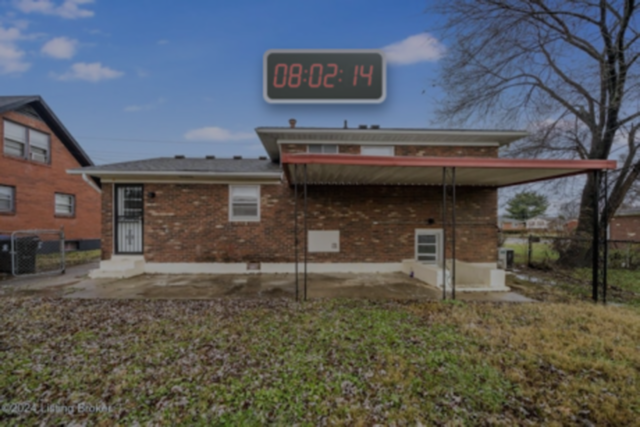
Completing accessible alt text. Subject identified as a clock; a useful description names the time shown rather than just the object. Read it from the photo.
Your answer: 8:02:14
